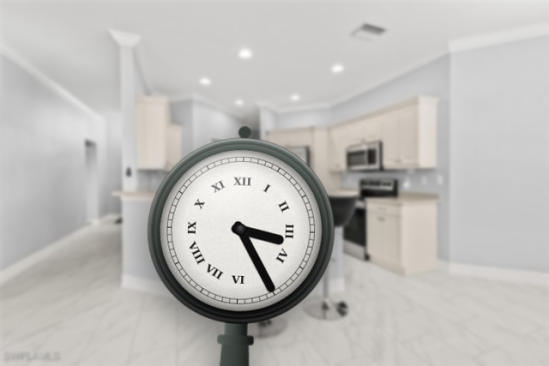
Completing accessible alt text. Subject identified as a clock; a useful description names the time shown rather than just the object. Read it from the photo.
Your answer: 3:25
